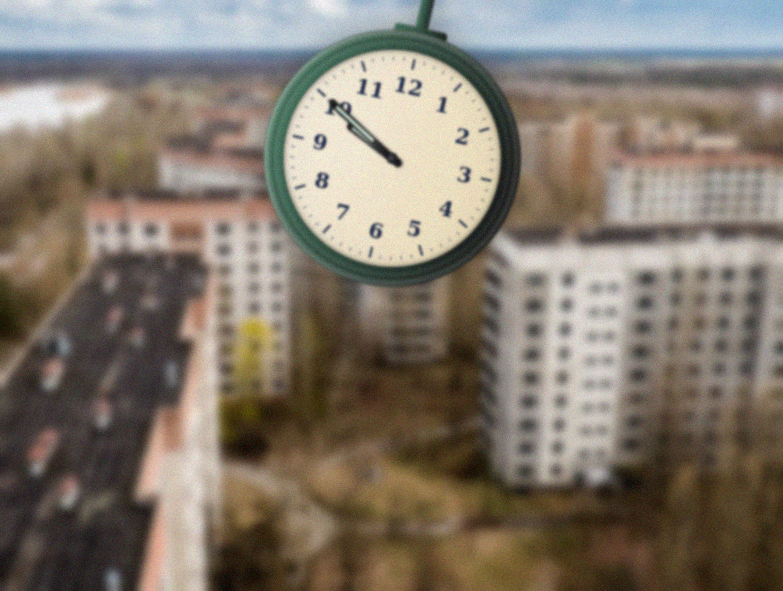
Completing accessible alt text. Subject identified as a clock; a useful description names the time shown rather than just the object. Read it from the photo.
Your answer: 9:50
